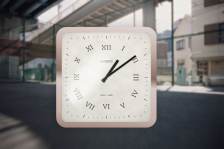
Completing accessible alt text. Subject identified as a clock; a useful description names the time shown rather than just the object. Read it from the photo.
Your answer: 1:09
